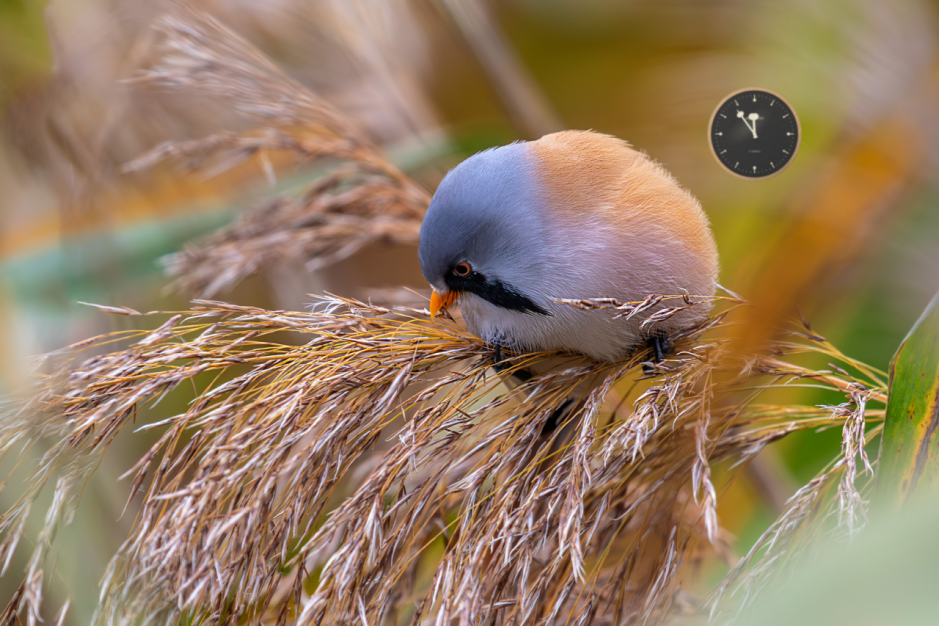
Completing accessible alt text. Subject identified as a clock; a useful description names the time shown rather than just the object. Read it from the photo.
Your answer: 11:54
